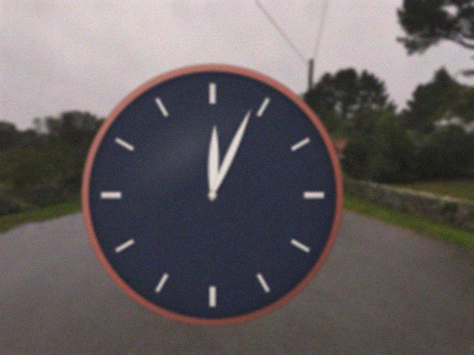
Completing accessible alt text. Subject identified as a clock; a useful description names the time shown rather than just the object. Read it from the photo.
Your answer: 12:04
